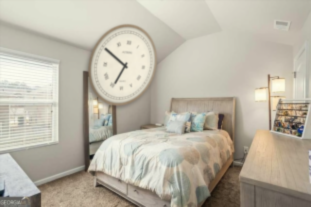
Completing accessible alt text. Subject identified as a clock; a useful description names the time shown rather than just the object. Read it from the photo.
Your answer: 6:50
